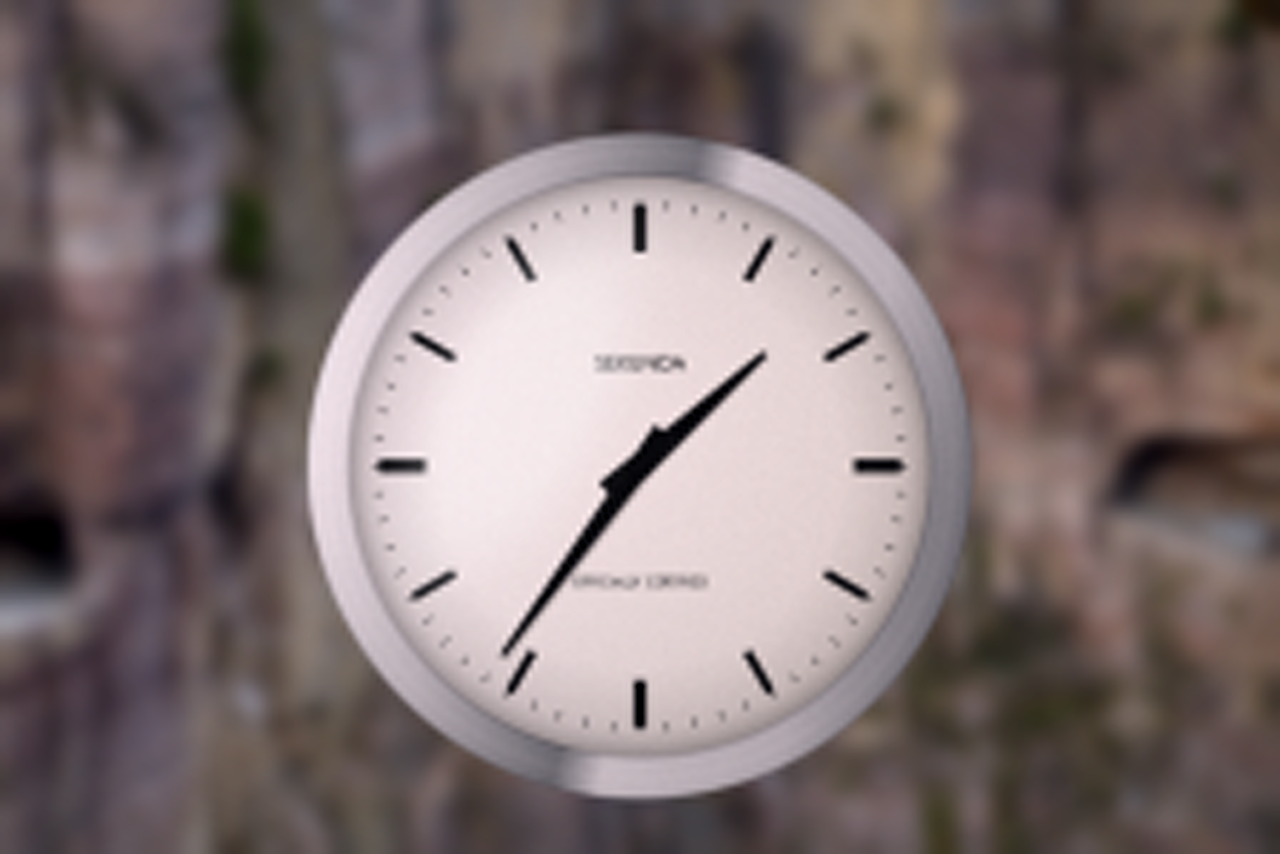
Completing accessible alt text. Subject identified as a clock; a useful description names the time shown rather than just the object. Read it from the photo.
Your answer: 1:36
